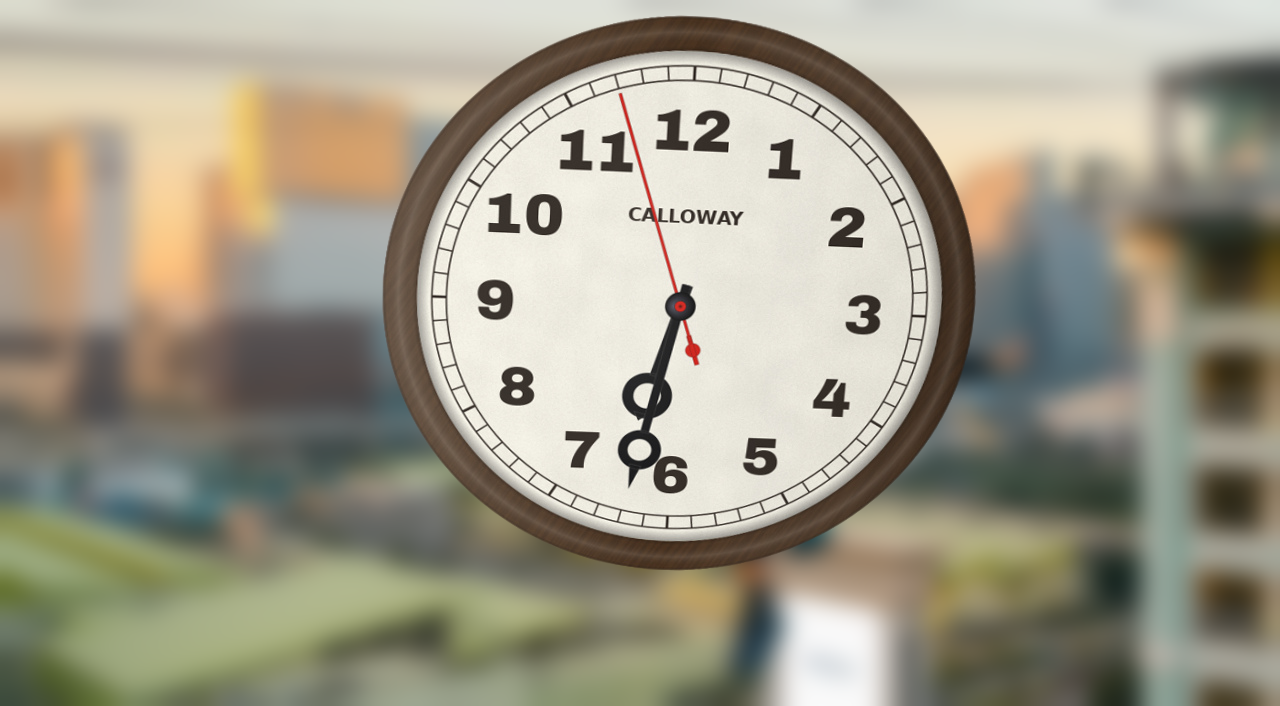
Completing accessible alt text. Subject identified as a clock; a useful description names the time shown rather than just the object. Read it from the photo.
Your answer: 6:31:57
